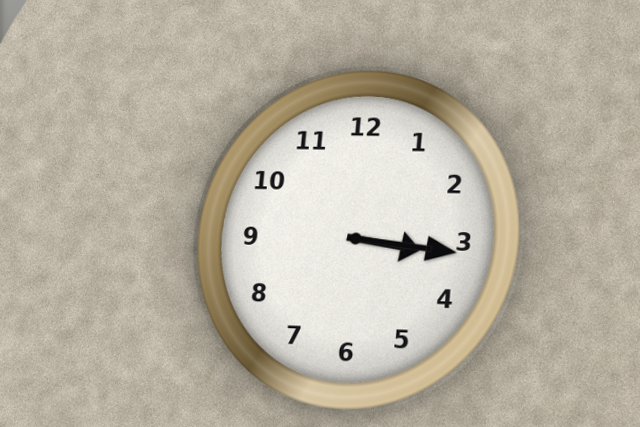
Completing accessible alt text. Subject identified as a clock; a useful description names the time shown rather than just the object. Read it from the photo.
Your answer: 3:16
